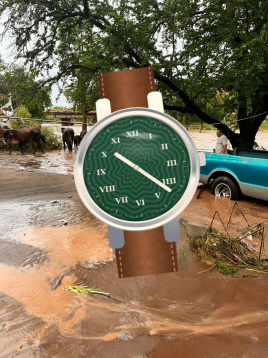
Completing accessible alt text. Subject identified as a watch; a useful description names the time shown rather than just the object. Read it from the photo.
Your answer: 10:22
